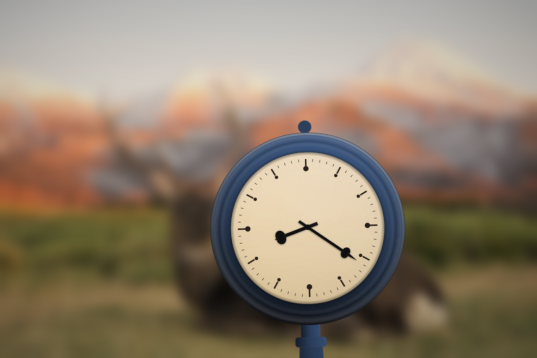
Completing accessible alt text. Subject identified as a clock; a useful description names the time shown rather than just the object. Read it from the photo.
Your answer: 8:21
